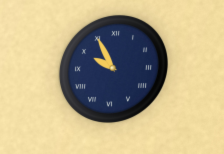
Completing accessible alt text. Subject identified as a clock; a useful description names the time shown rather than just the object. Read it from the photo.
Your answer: 9:55
